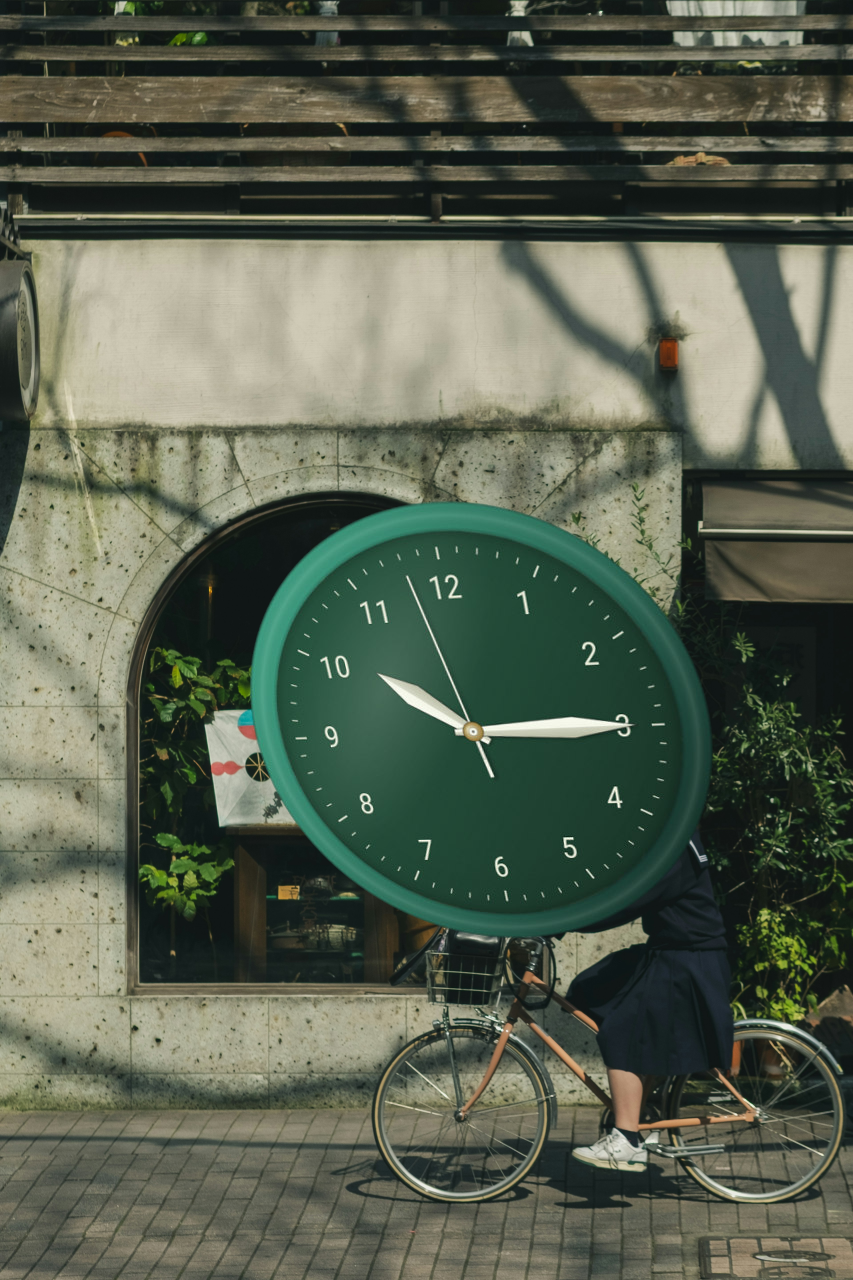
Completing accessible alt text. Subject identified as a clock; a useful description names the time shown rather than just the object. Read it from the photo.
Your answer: 10:14:58
